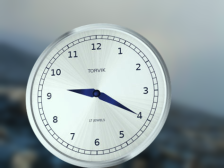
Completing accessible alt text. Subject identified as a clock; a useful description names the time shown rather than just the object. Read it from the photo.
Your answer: 9:20
